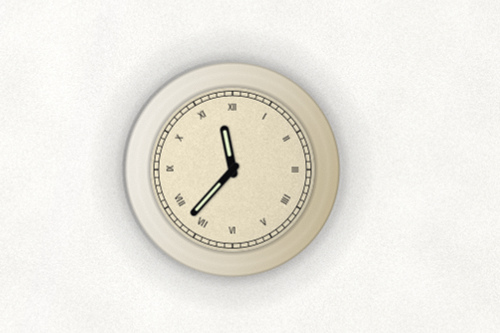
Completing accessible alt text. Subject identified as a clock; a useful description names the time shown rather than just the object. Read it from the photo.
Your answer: 11:37
